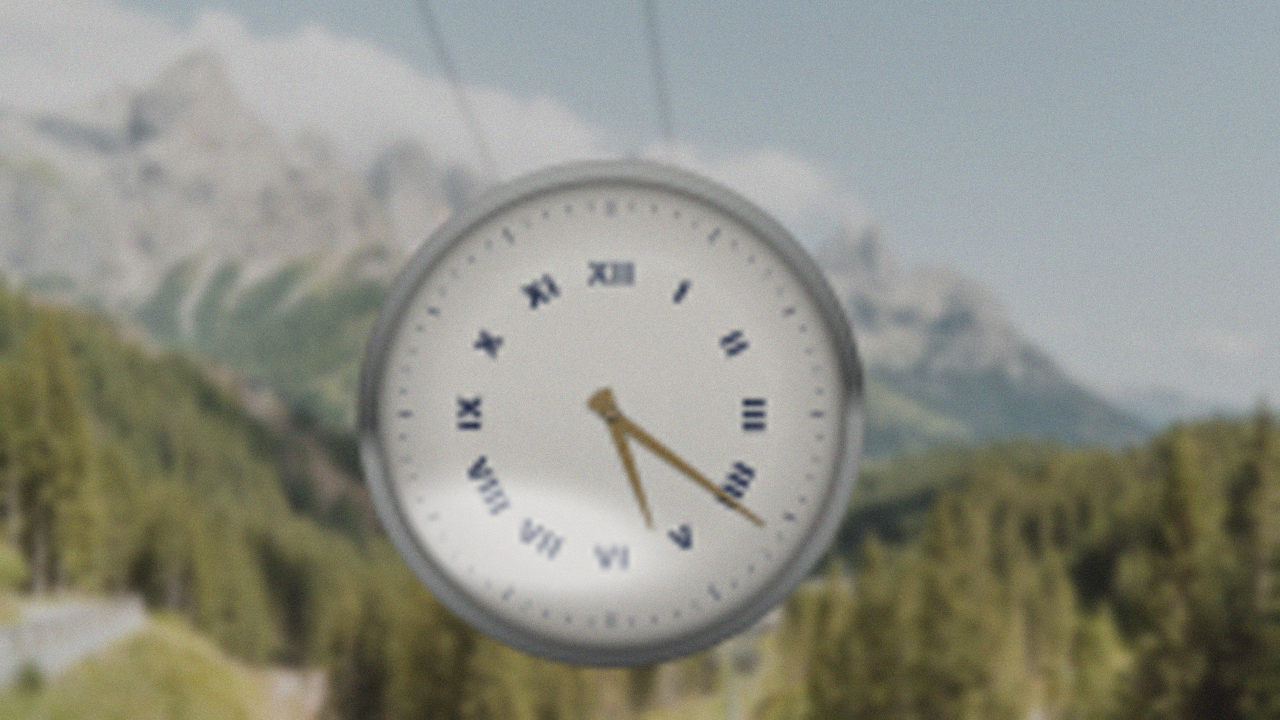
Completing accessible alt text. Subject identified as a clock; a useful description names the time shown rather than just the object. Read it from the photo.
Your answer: 5:21
